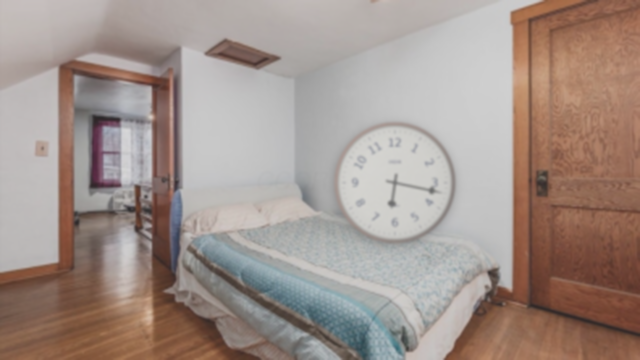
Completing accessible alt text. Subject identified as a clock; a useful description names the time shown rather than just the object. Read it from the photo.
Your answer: 6:17
